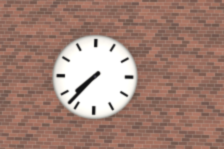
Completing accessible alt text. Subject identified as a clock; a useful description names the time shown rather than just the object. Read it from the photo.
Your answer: 7:37
